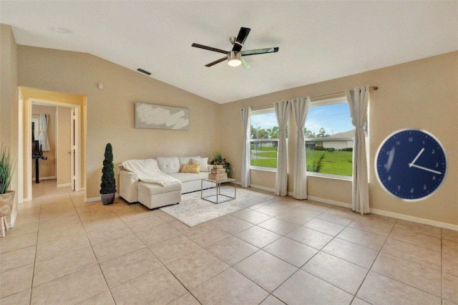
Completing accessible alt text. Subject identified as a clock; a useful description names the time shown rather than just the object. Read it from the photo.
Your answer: 1:18
